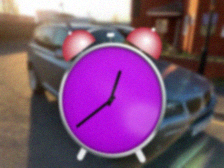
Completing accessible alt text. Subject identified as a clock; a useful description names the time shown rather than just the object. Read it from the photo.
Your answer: 12:39
